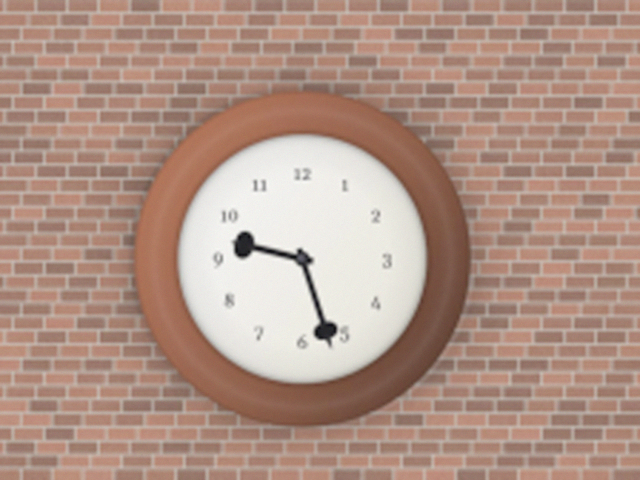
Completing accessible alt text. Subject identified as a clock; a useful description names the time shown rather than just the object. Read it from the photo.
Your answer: 9:27
